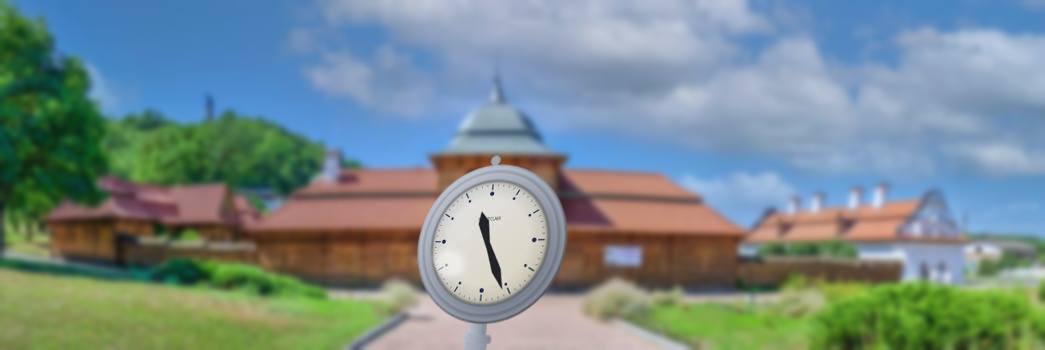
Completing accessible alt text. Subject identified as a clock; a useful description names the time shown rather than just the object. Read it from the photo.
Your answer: 11:26
